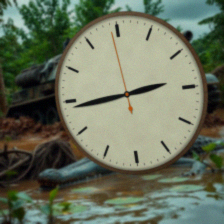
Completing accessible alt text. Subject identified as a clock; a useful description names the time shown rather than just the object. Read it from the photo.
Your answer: 2:43:59
